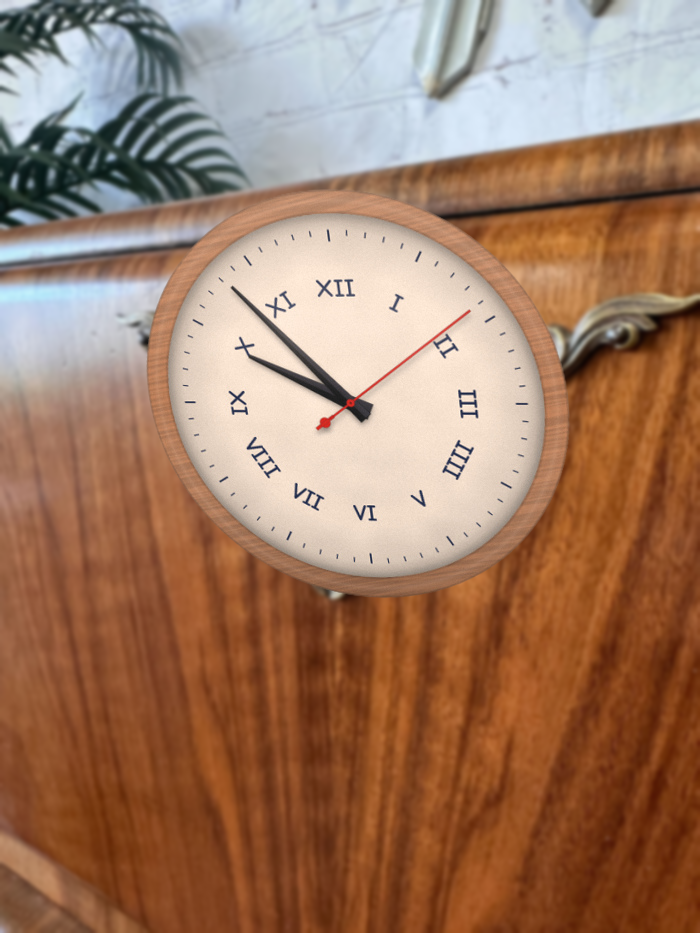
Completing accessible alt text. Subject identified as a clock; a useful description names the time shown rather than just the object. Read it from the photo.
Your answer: 9:53:09
